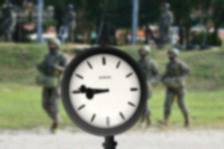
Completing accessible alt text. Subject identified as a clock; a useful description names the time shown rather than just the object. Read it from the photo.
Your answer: 8:46
